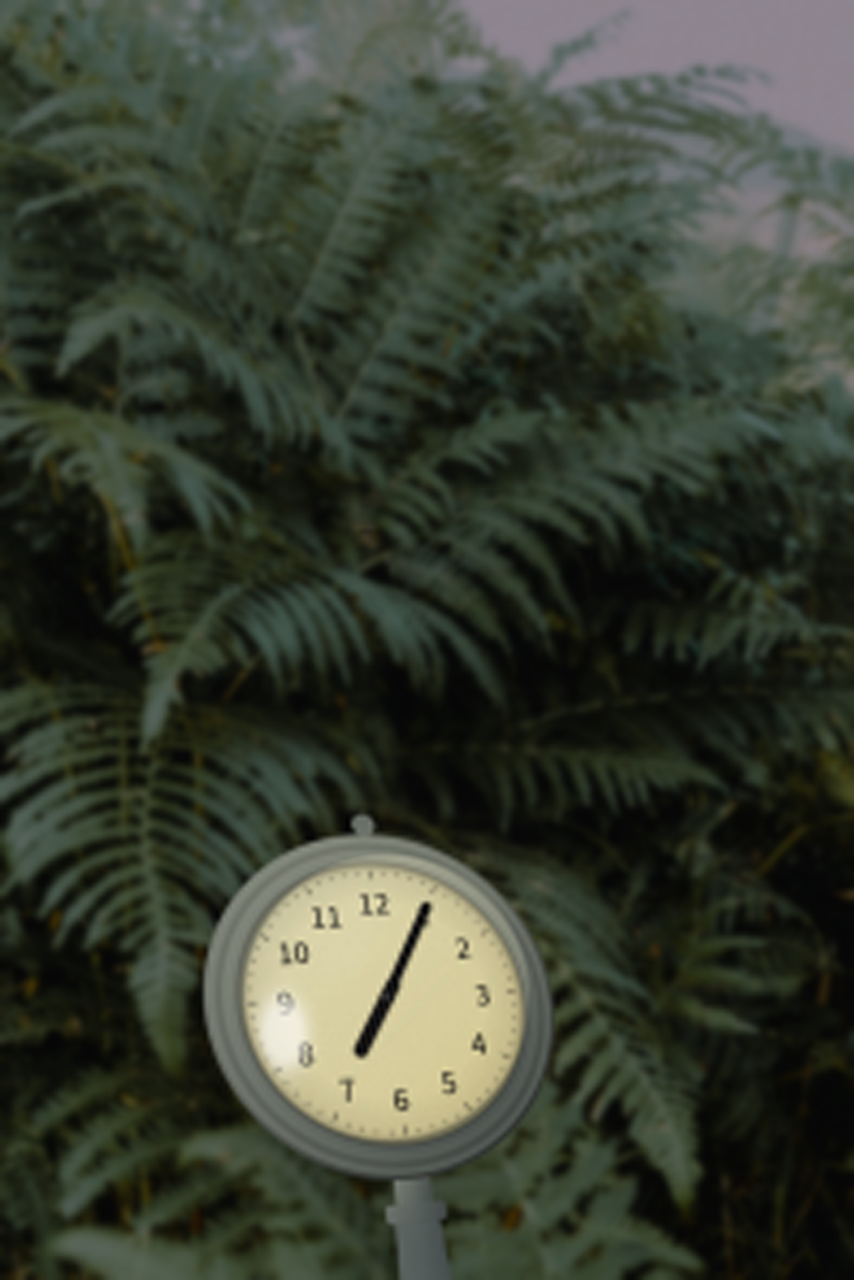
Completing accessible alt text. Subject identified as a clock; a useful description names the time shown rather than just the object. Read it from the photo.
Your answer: 7:05
